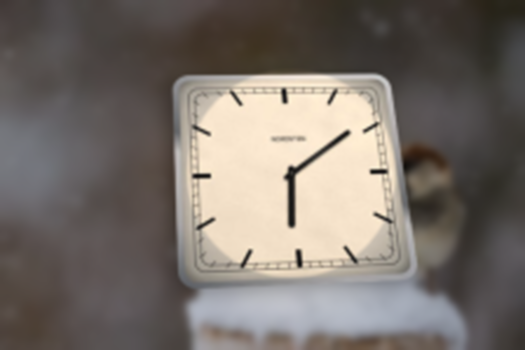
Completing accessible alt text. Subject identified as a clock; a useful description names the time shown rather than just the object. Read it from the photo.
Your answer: 6:09
